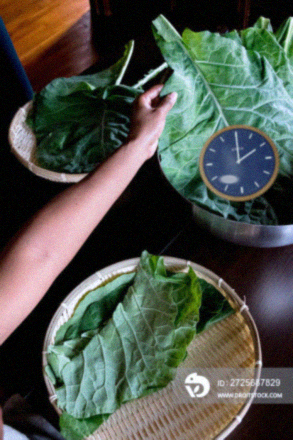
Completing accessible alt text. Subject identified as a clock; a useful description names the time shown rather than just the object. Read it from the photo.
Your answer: 2:00
